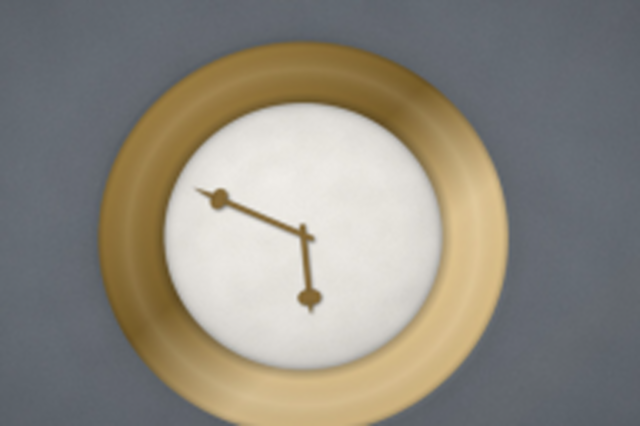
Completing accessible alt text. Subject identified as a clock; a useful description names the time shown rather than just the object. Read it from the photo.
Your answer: 5:49
